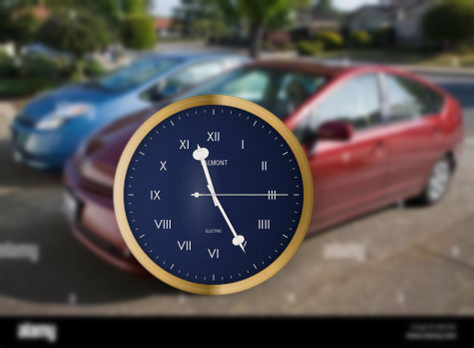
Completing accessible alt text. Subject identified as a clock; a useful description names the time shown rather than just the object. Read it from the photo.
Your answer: 11:25:15
